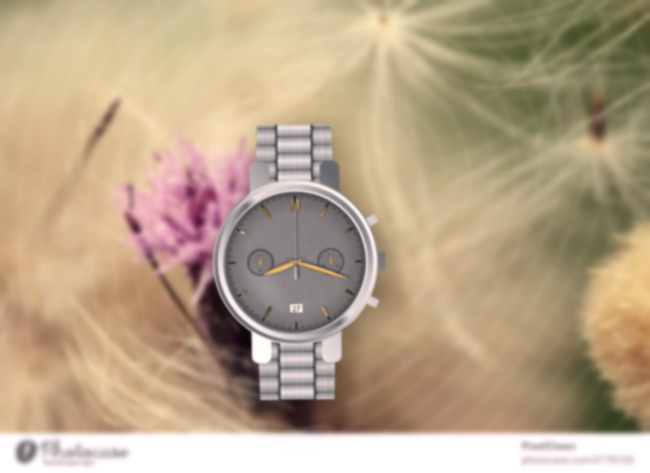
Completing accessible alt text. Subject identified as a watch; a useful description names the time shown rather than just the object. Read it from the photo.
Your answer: 8:18
